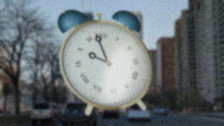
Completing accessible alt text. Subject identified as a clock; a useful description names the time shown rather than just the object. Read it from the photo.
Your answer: 9:58
